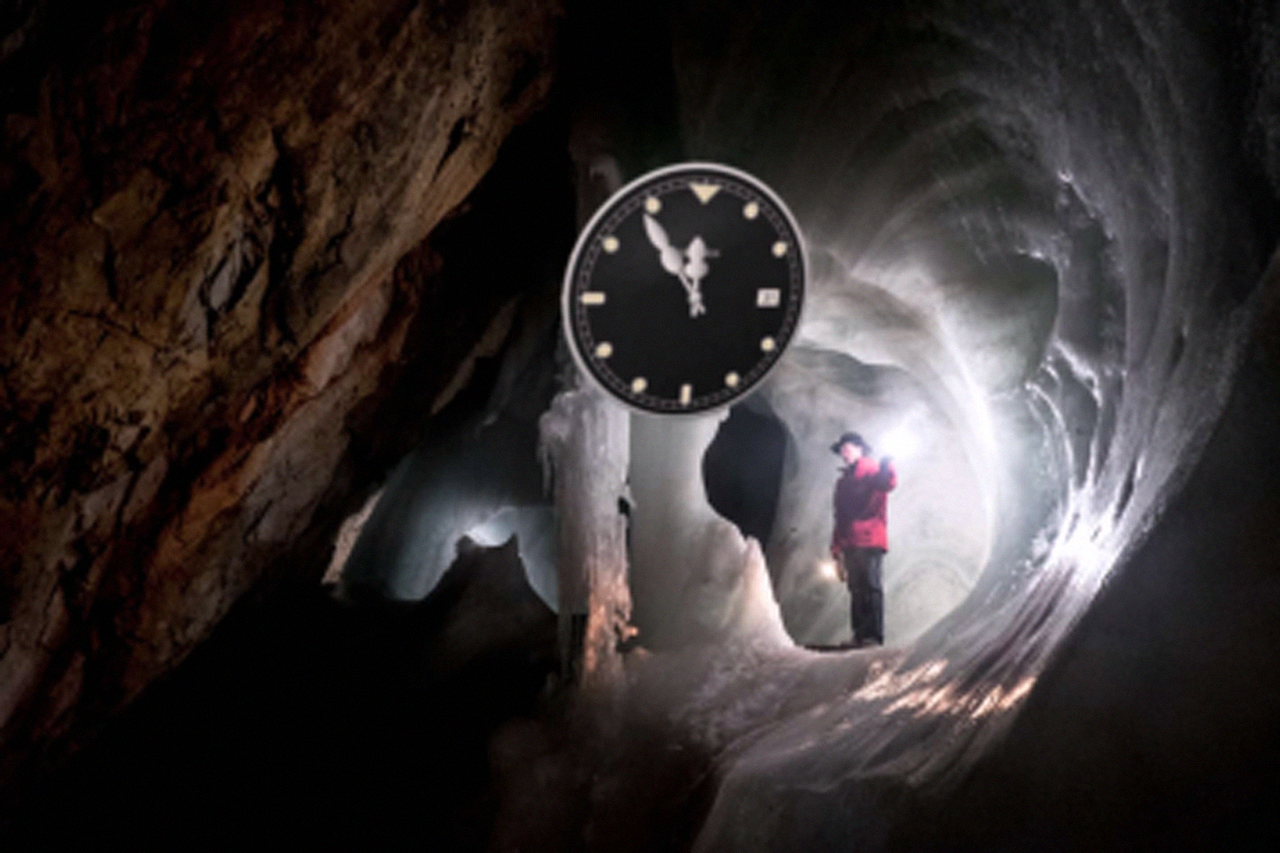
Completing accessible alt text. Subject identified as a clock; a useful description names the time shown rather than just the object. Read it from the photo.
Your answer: 11:54
